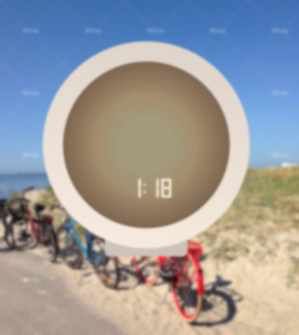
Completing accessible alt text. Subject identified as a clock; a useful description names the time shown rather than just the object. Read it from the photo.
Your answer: 1:18
